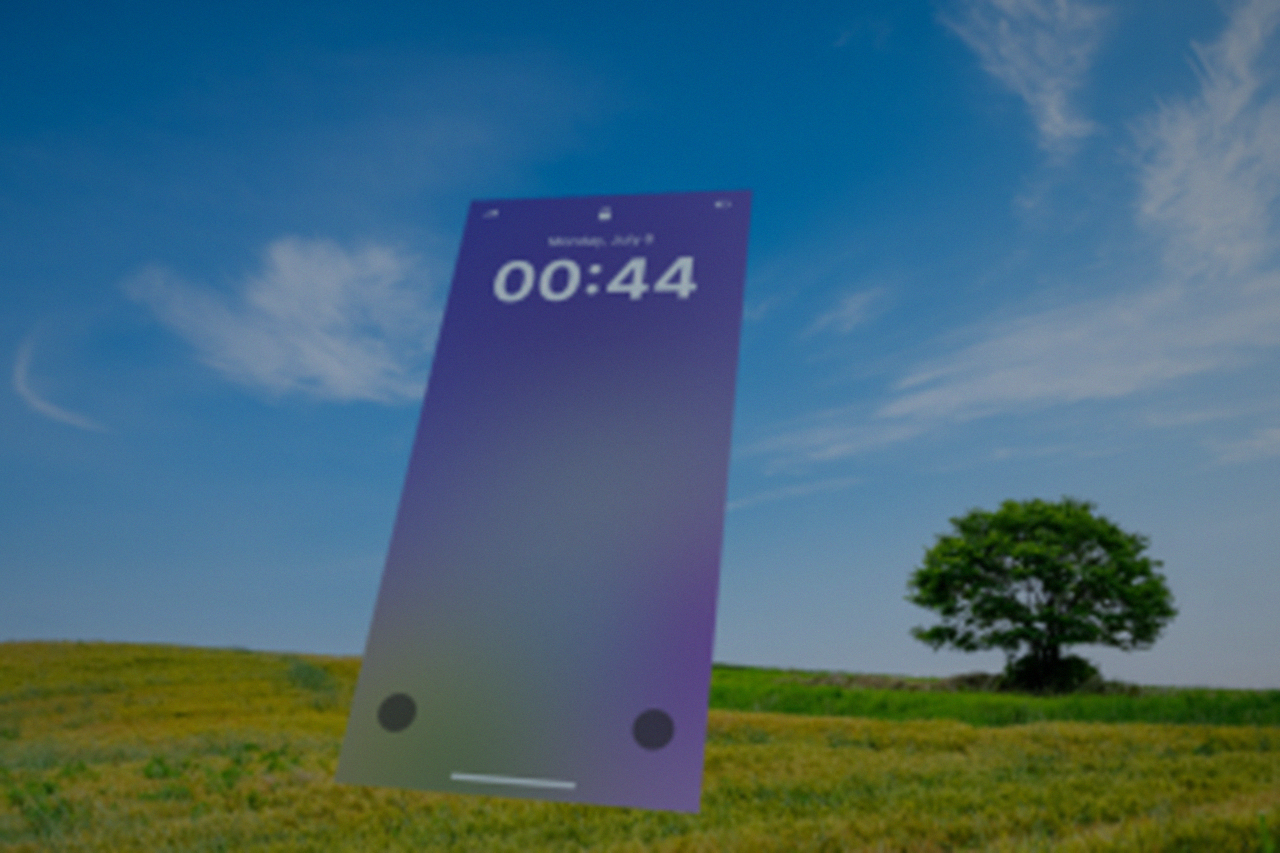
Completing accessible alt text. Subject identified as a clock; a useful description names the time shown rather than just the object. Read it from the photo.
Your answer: 0:44
